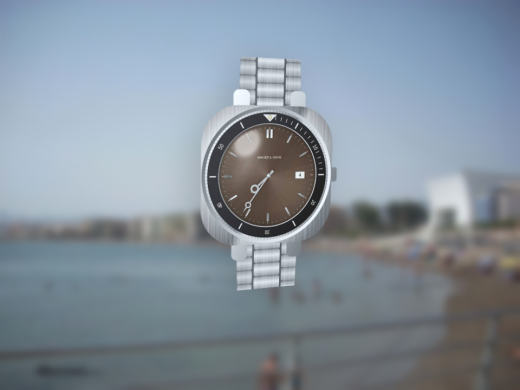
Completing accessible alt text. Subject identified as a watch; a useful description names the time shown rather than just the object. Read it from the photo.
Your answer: 7:36
